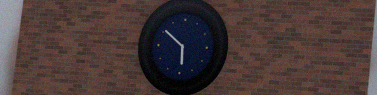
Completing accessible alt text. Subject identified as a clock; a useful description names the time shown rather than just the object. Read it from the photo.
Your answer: 5:51
